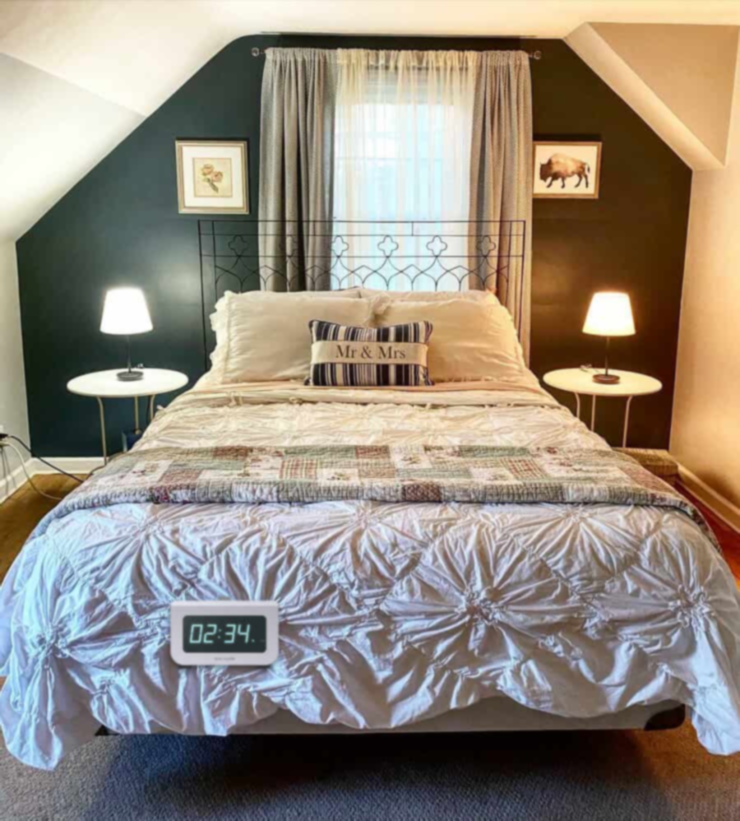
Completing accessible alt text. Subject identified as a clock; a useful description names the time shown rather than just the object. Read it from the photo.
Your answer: 2:34
